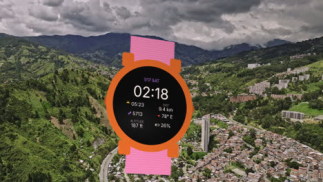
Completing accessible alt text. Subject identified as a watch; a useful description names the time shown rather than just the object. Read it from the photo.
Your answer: 2:18
